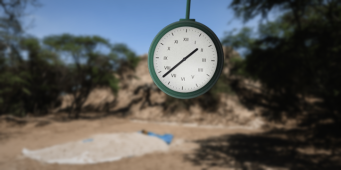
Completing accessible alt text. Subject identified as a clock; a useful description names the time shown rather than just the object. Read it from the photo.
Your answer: 1:38
